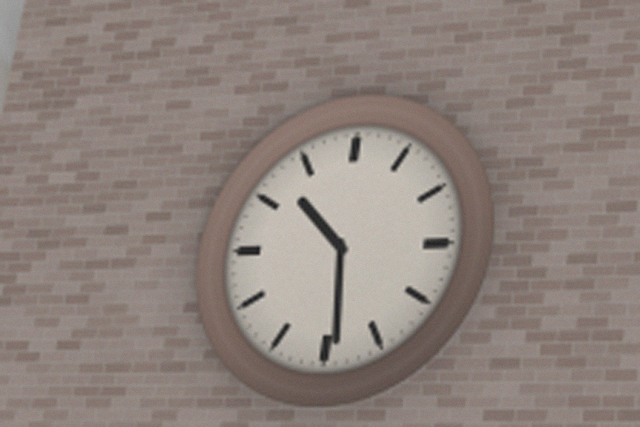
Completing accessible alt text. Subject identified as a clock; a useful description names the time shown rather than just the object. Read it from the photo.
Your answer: 10:29
